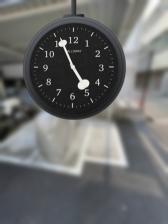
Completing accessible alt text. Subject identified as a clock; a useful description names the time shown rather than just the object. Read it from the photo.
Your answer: 4:56
